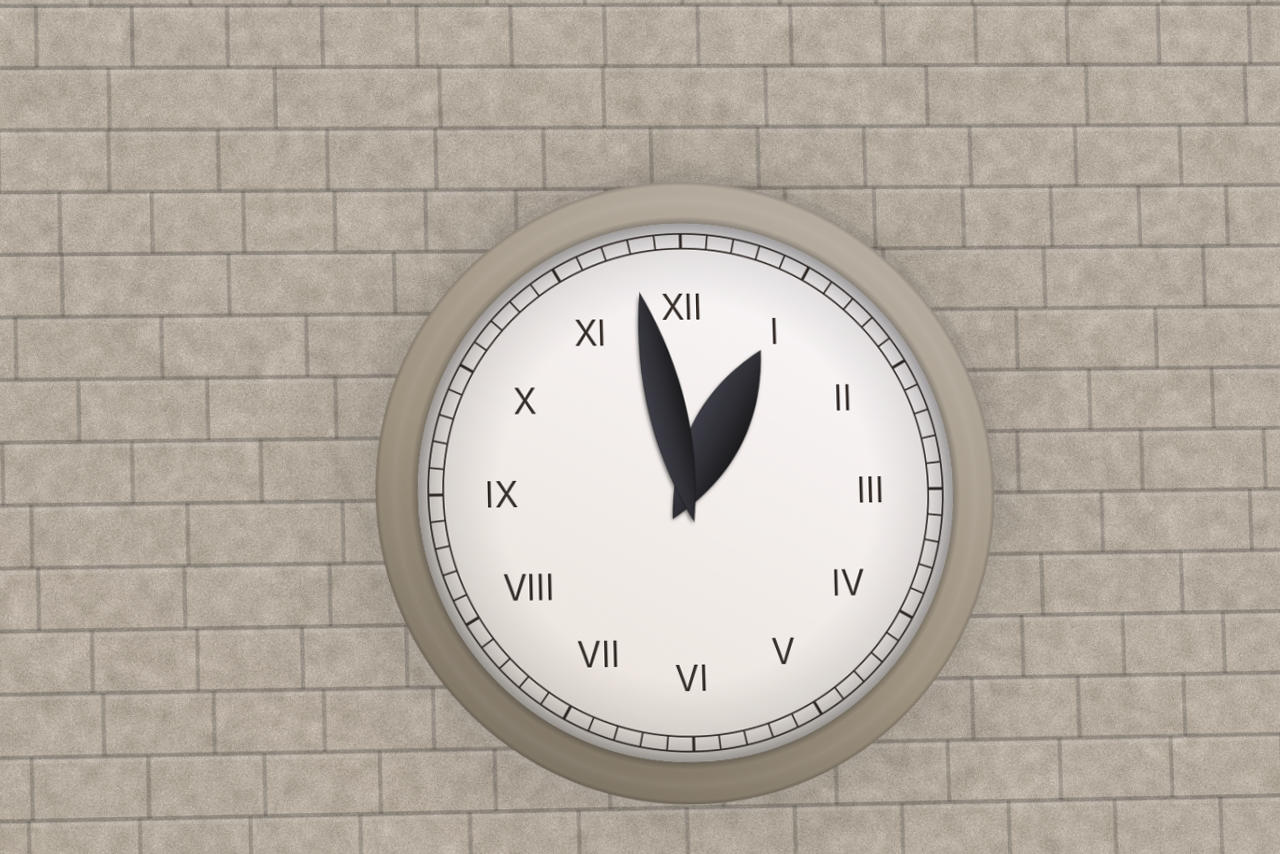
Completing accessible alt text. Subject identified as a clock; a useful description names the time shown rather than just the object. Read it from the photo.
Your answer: 12:58
